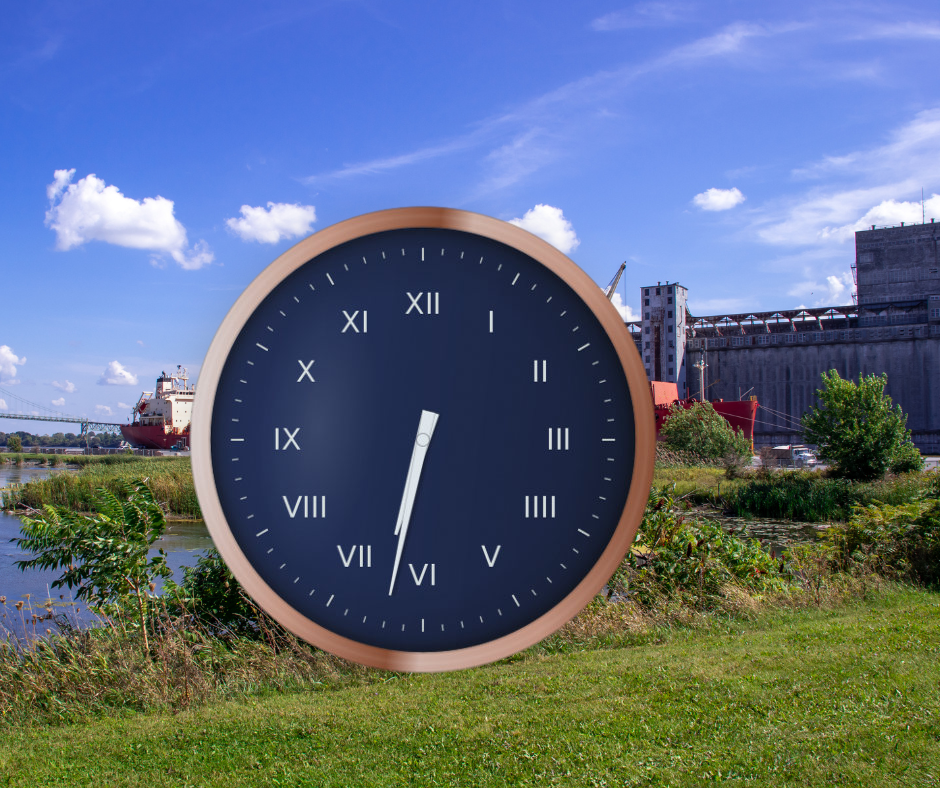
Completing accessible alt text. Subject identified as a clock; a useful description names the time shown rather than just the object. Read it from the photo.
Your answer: 6:32
